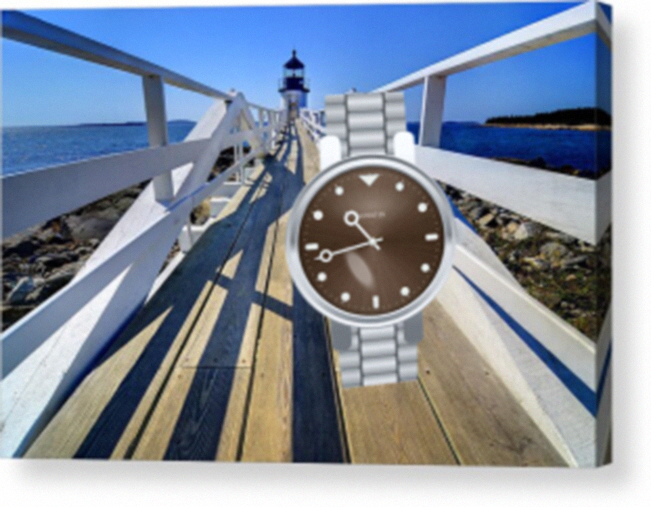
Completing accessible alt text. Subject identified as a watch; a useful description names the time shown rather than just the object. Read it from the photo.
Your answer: 10:43
